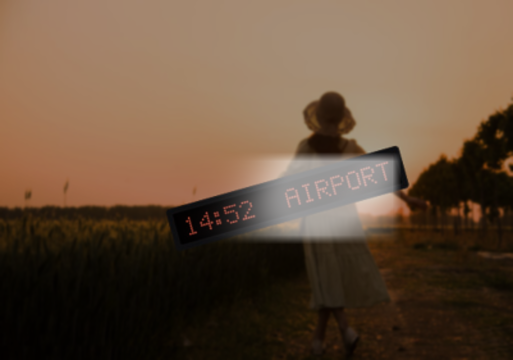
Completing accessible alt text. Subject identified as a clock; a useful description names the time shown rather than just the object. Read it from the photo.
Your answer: 14:52
